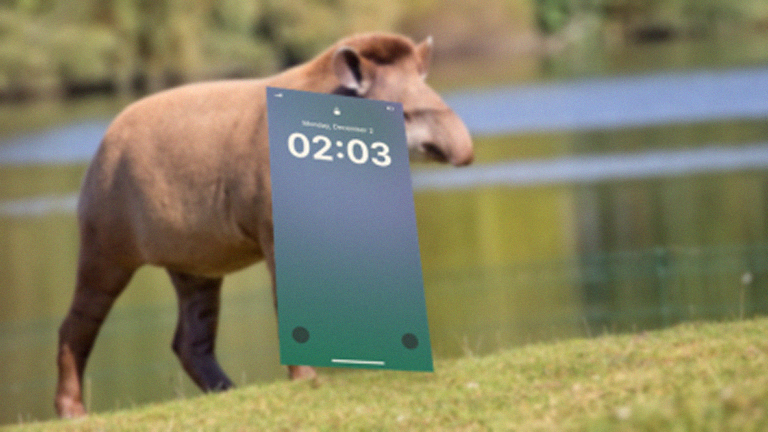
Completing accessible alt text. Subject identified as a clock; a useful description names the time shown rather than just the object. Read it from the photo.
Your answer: 2:03
